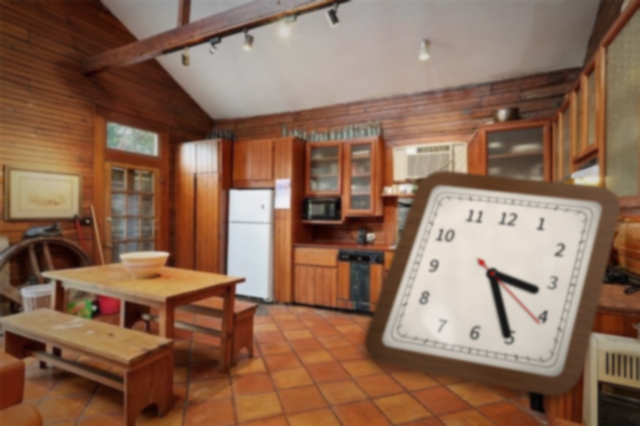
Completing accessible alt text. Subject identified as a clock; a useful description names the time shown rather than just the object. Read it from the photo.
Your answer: 3:25:21
